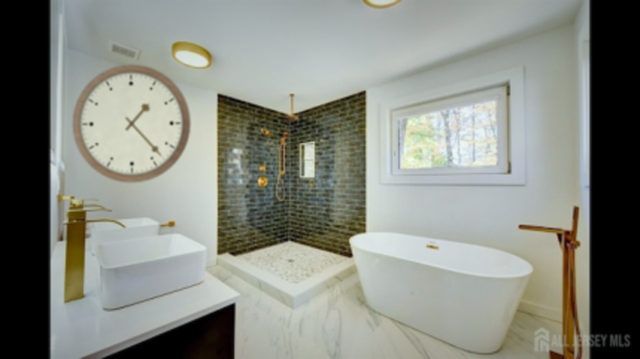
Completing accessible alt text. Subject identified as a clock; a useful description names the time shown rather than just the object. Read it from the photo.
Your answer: 1:23
